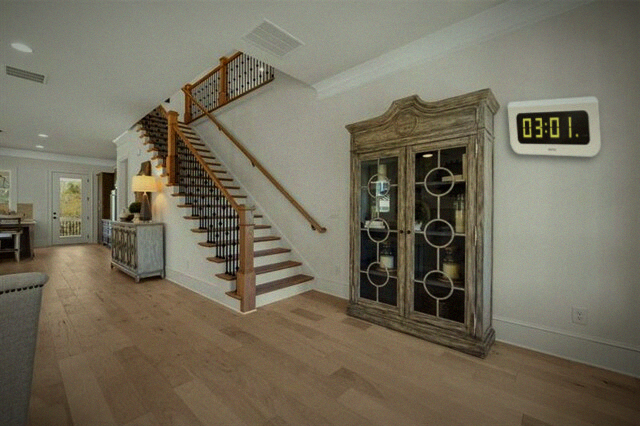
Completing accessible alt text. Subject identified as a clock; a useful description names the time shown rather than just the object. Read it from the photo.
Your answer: 3:01
